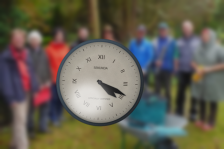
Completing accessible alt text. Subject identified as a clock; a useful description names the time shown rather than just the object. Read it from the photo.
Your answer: 4:19
